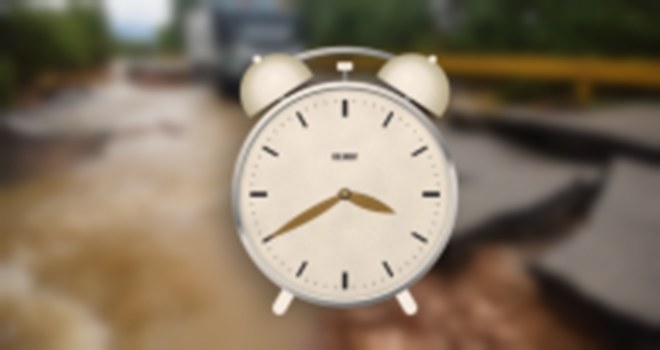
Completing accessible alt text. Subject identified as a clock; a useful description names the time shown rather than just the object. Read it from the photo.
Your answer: 3:40
